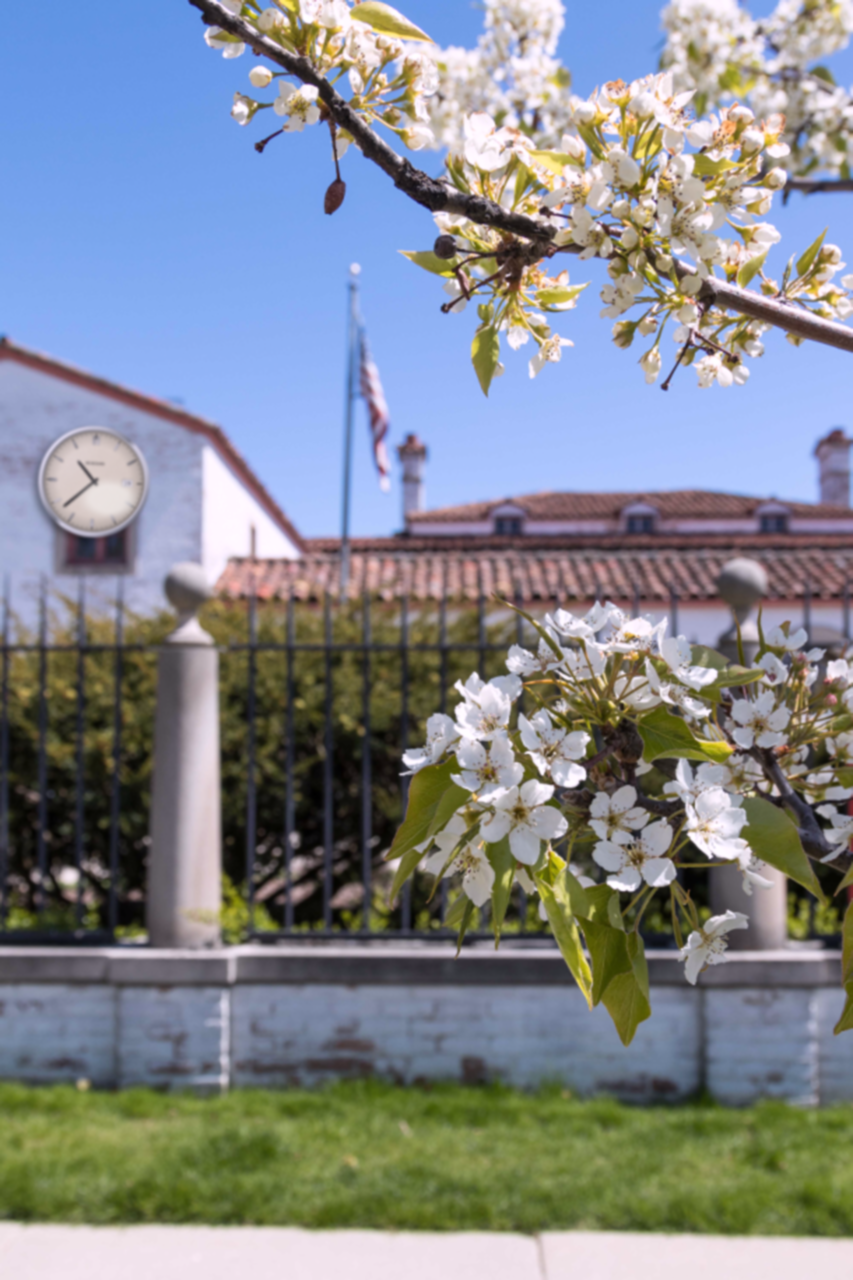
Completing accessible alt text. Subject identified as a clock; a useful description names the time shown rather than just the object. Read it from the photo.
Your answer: 10:38
